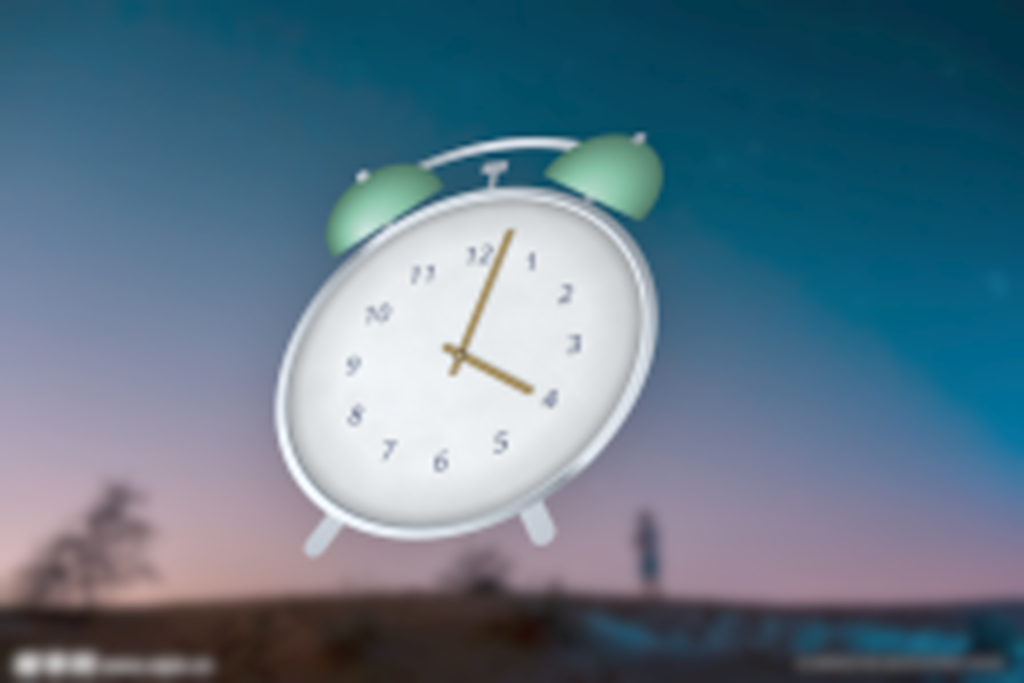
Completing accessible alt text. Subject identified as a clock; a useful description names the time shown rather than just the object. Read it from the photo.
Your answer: 4:02
